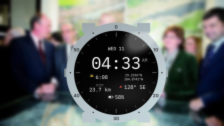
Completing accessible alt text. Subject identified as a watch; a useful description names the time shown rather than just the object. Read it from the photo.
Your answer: 4:33
